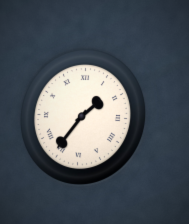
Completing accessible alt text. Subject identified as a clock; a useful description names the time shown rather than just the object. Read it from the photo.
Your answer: 1:36
